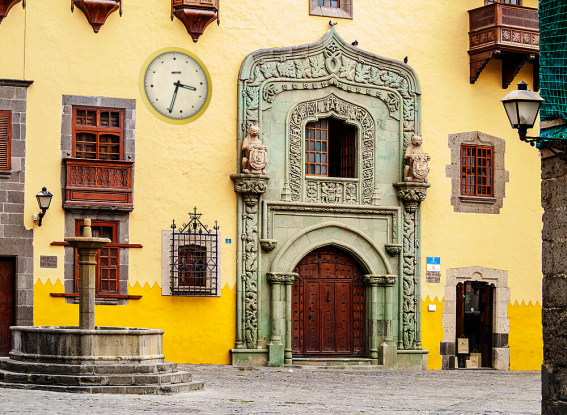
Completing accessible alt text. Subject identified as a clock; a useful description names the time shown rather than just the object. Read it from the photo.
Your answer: 3:34
